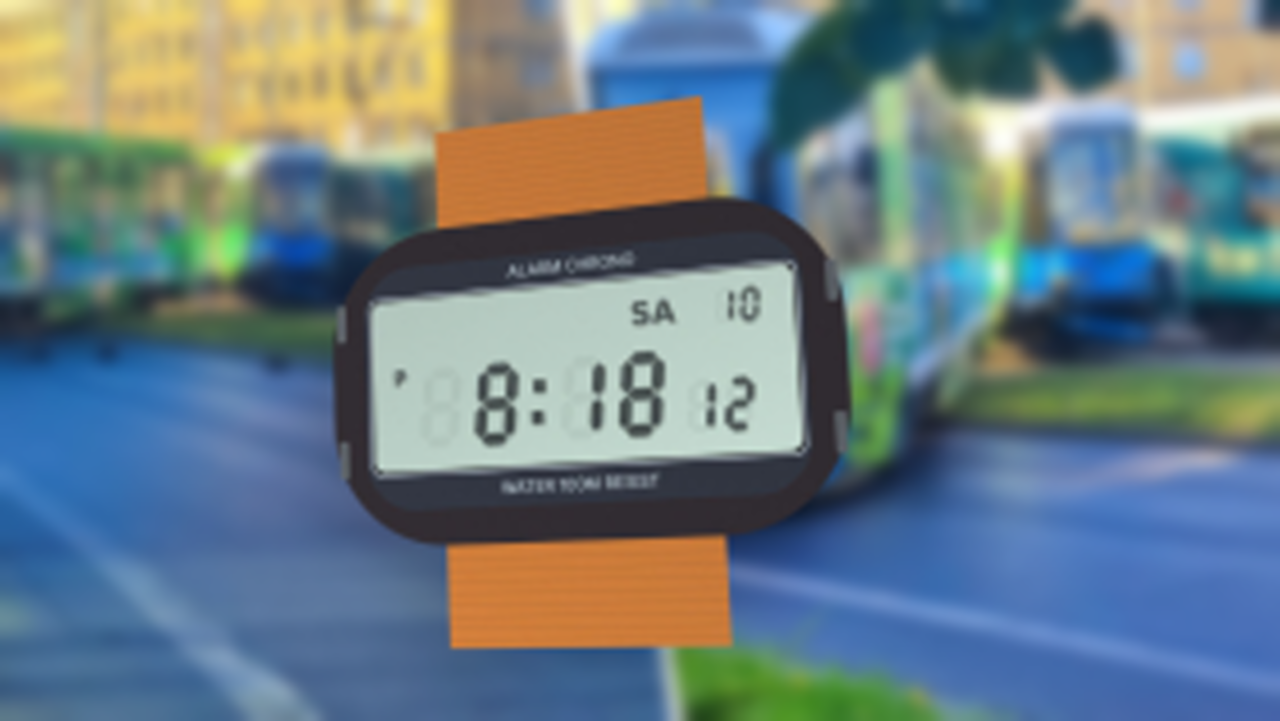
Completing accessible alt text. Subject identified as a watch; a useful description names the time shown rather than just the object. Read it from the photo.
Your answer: 8:18:12
